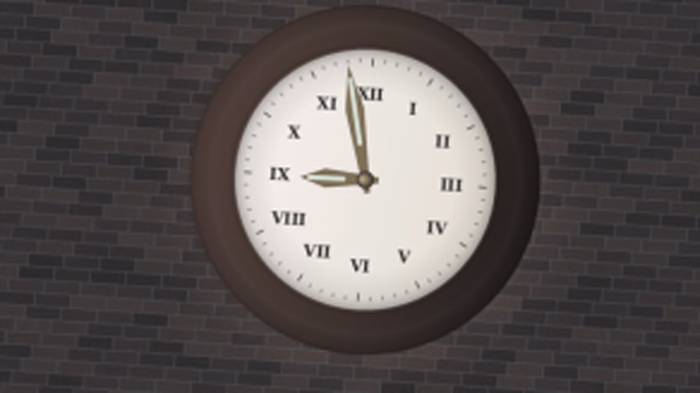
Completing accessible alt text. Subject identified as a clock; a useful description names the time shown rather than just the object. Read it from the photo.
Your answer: 8:58
